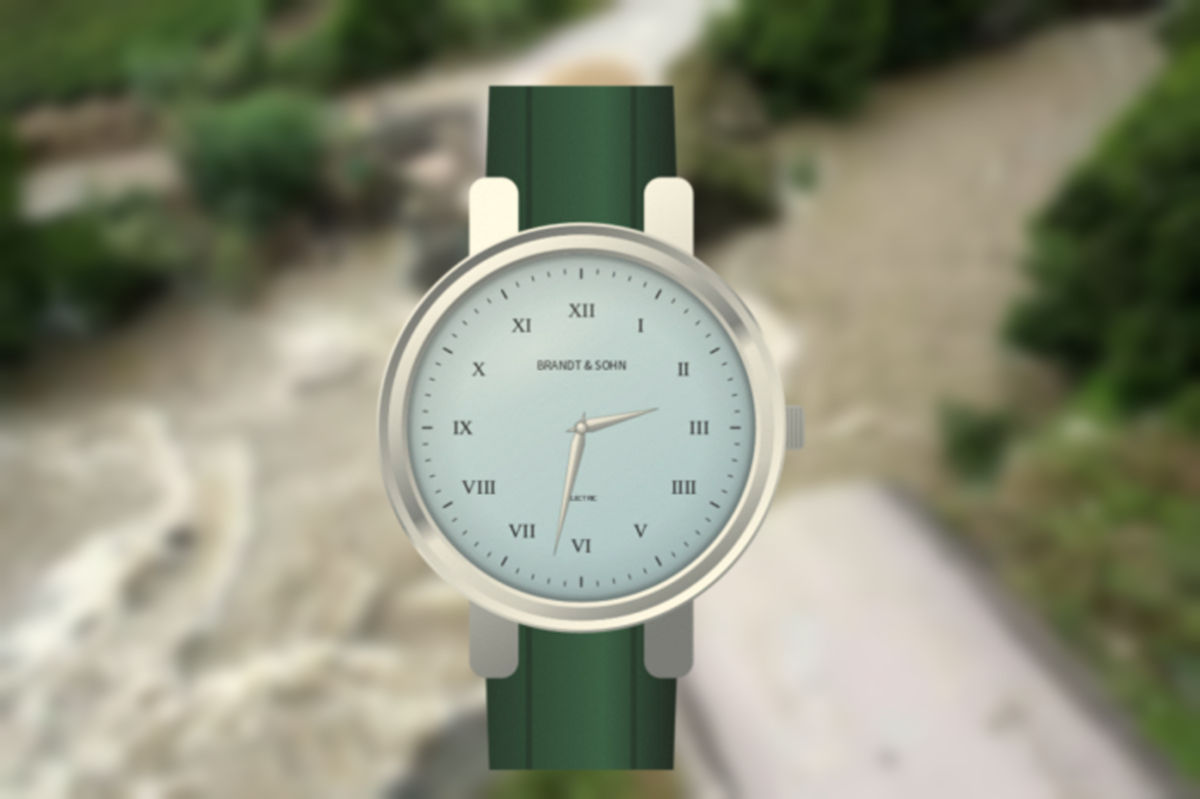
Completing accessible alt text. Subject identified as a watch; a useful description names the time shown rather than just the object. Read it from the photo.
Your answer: 2:32
